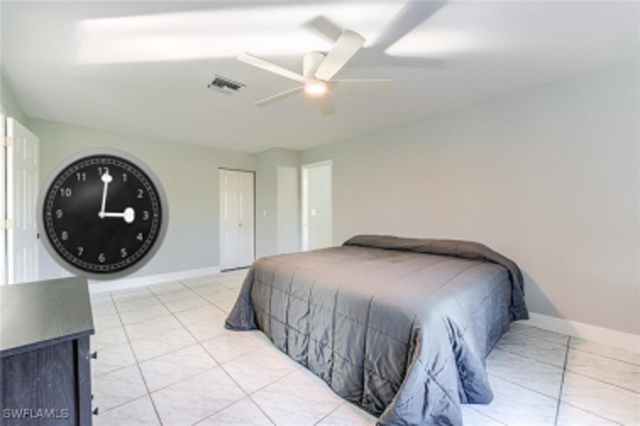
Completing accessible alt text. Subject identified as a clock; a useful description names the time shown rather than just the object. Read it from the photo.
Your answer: 3:01
